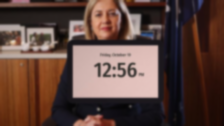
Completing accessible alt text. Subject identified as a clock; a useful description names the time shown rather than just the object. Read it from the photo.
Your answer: 12:56
